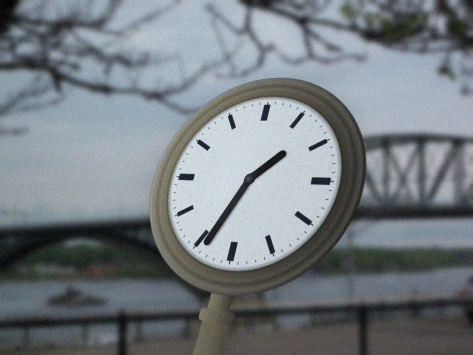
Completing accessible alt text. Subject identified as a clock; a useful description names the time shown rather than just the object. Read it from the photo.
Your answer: 1:34
